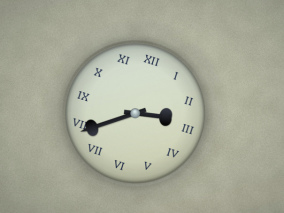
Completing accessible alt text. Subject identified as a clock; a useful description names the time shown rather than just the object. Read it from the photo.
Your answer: 2:39
